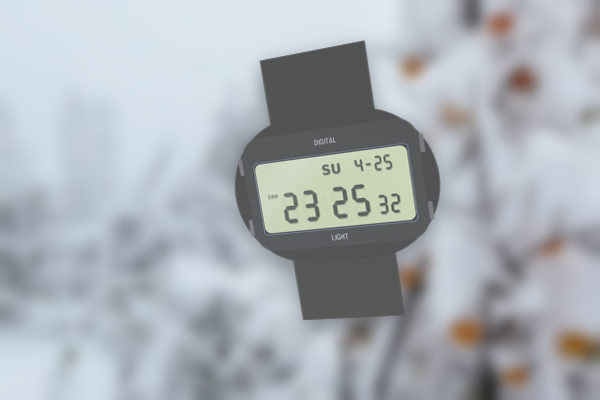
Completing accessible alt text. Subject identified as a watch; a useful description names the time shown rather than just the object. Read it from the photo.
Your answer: 23:25:32
